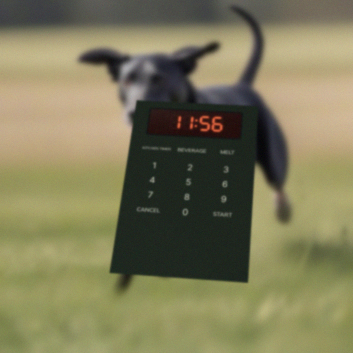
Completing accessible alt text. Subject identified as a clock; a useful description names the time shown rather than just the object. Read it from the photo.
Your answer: 11:56
